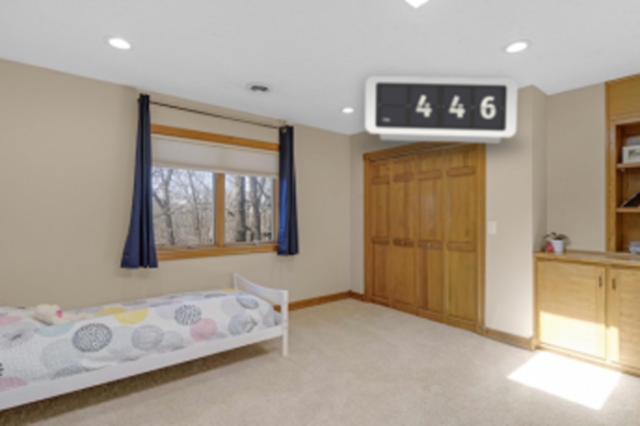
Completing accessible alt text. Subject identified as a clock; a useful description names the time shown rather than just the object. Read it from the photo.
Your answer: 4:46
